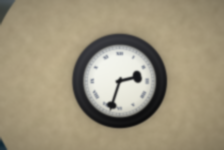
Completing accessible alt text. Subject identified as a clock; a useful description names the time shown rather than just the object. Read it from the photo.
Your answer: 2:33
